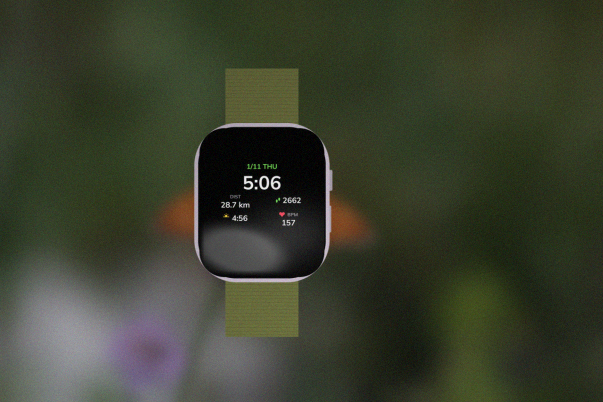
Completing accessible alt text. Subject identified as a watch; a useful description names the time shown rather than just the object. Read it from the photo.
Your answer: 5:06
